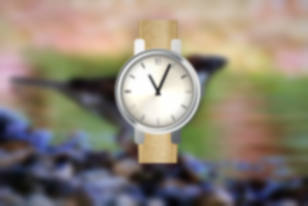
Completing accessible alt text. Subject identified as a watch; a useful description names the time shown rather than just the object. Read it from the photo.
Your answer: 11:04
